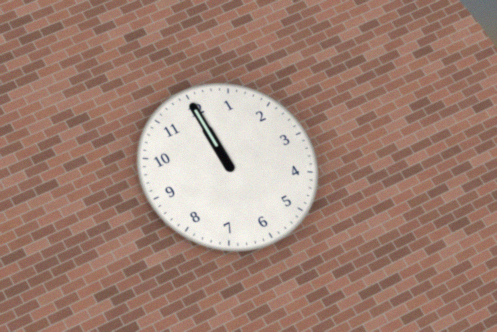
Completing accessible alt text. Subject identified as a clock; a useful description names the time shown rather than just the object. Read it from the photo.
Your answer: 12:00
